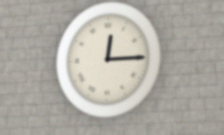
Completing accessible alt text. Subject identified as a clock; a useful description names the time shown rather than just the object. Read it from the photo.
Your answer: 12:15
